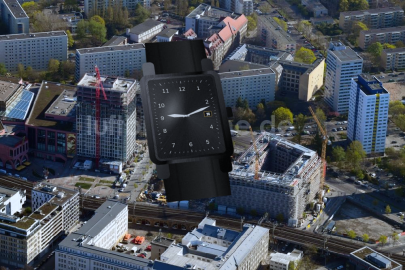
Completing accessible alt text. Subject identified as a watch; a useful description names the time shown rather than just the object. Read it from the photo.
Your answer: 9:12
